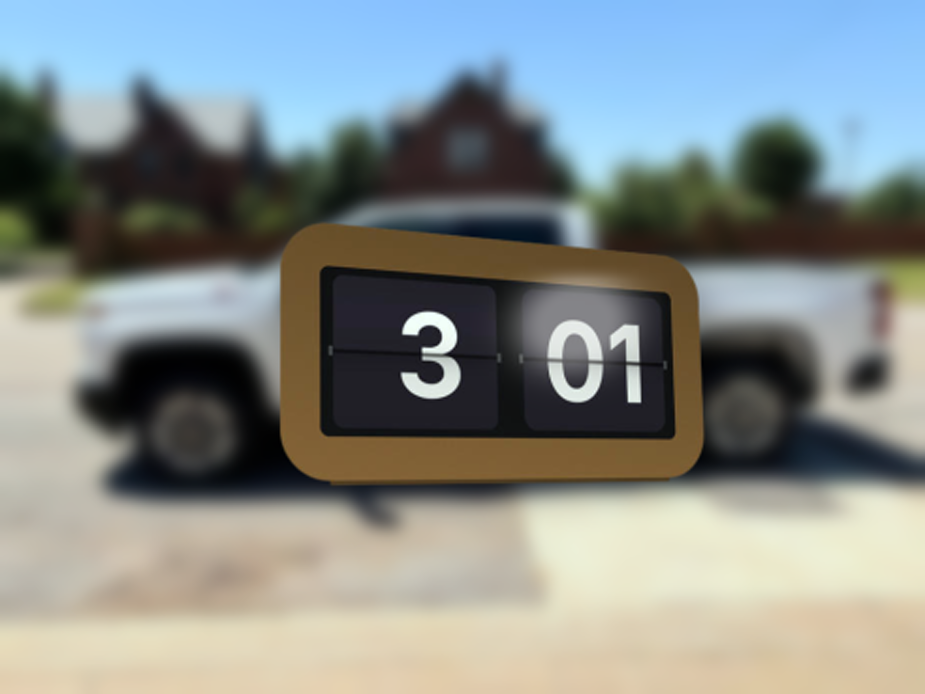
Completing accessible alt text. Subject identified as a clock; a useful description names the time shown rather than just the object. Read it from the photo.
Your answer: 3:01
